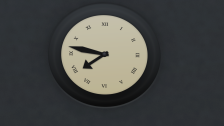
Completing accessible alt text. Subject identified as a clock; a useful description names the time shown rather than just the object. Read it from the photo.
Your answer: 7:47
